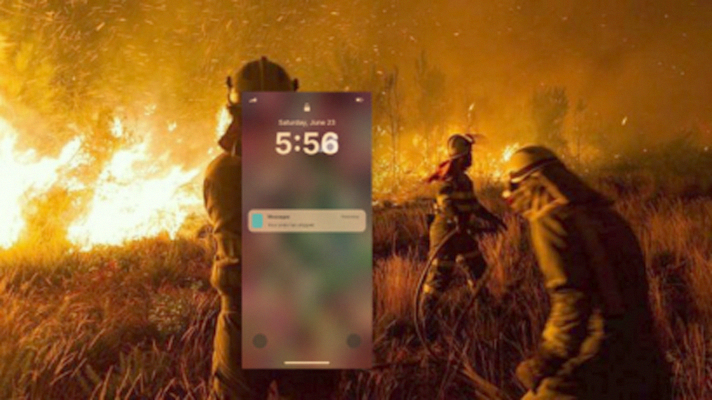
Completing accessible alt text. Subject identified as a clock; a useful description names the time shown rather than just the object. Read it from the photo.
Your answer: 5:56
